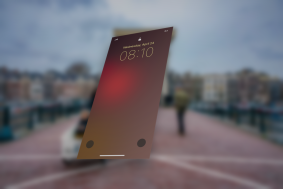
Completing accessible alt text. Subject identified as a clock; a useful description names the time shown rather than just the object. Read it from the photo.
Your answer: 8:10
